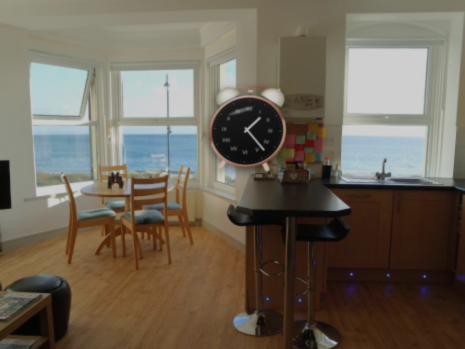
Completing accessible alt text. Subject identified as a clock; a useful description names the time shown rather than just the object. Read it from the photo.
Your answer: 1:23
